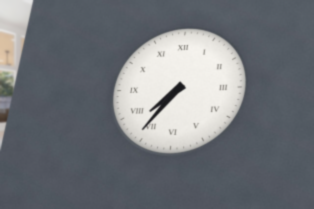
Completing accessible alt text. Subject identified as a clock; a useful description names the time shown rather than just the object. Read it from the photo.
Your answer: 7:36
